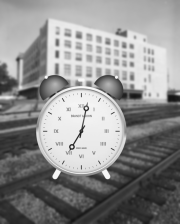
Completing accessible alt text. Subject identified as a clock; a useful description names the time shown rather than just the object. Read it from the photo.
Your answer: 7:02
